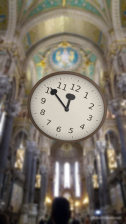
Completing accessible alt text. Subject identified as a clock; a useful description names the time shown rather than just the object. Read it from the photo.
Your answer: 11:51
